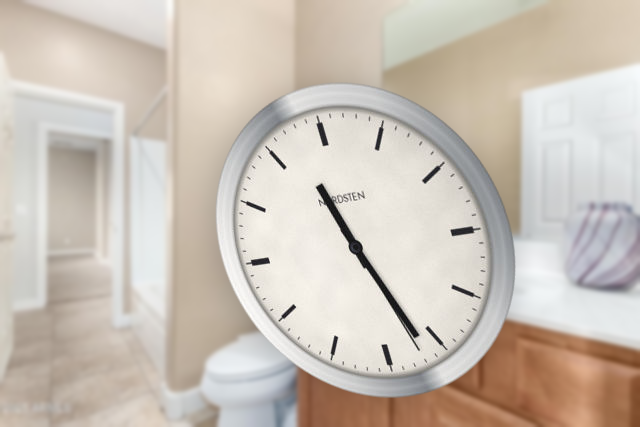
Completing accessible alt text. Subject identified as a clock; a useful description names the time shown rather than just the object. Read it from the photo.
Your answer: 11:26:27
